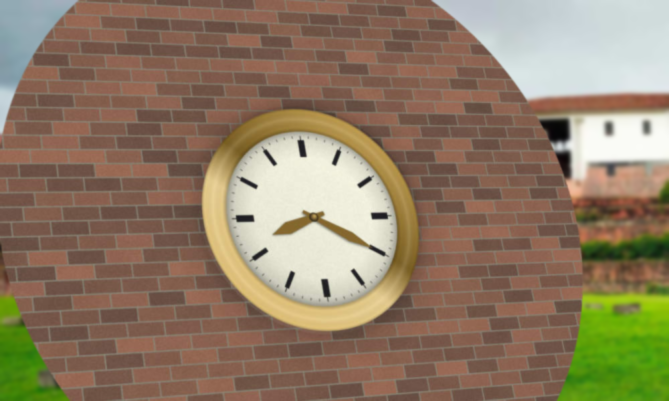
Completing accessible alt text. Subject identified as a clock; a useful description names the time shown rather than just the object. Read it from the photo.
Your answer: 8:20
